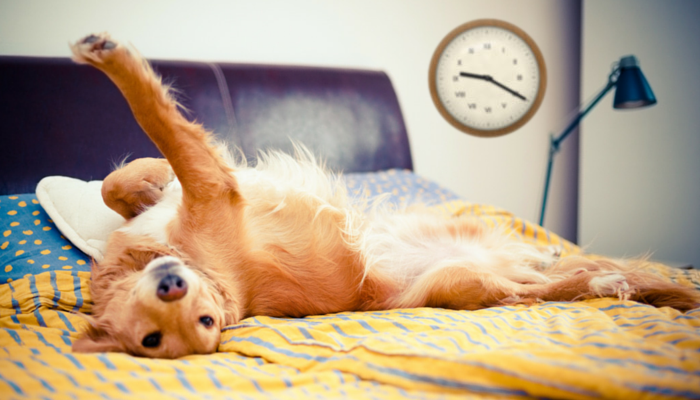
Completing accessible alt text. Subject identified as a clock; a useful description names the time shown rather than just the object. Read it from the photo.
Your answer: 9:20
